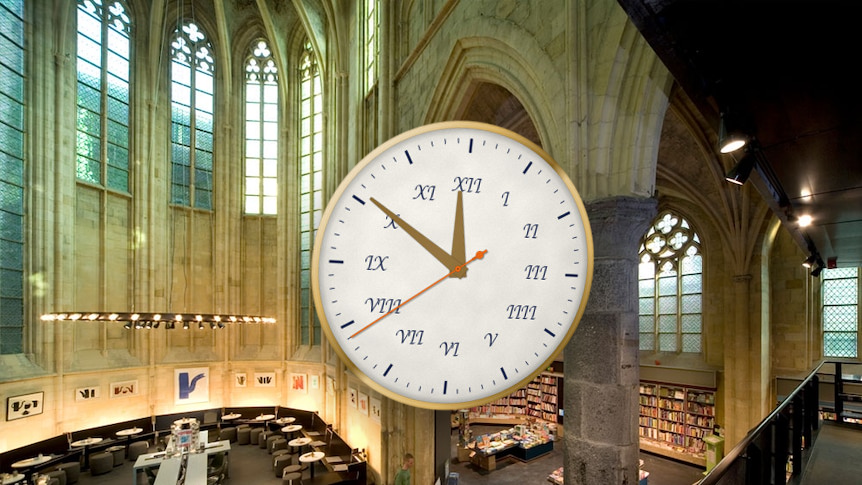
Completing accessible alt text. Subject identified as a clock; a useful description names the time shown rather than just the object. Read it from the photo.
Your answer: 11:50:39
